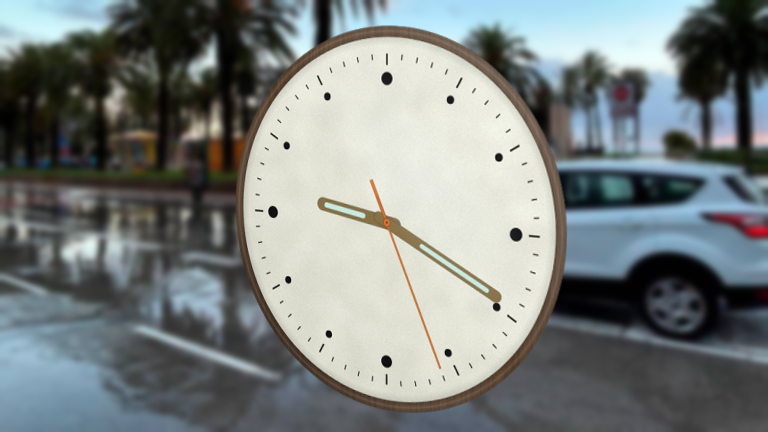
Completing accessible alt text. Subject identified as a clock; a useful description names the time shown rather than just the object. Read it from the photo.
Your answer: 9:19:26
